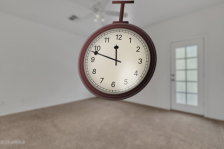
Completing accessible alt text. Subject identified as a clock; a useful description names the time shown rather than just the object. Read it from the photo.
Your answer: 11:48
